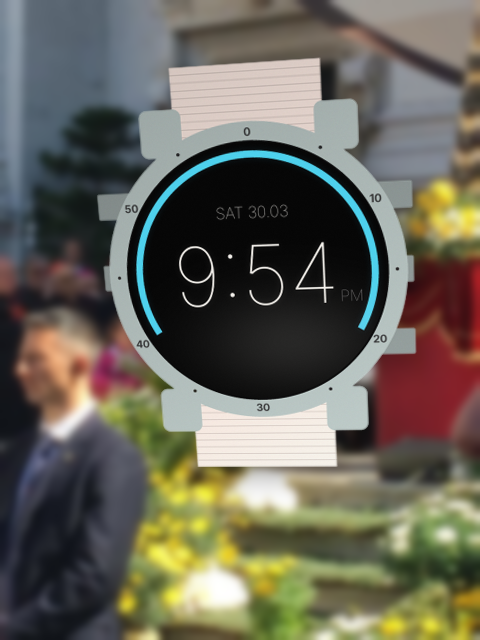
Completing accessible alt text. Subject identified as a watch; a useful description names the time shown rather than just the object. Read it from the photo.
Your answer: 9:54
